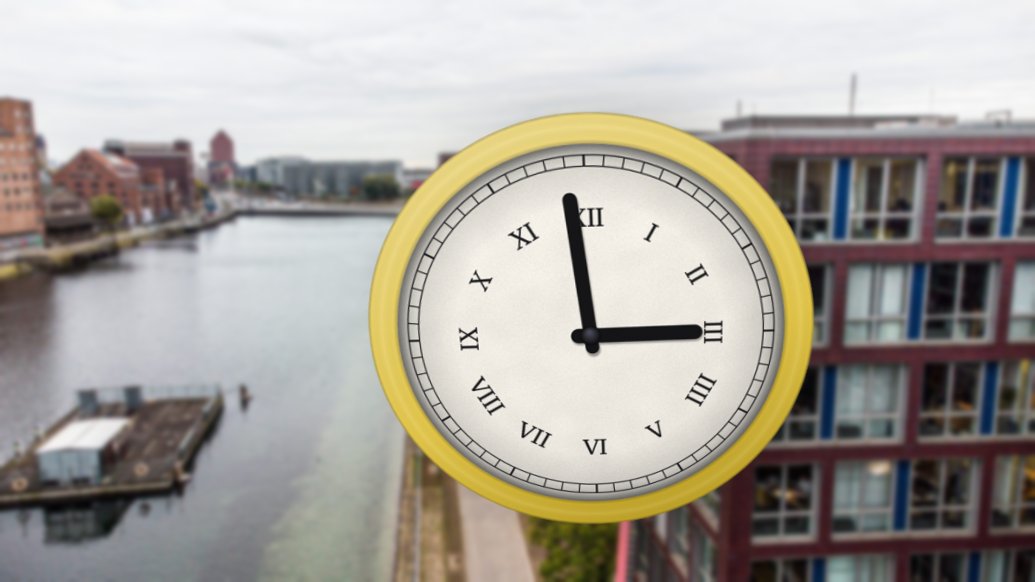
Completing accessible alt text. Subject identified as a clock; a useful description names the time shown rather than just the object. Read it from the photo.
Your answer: 2:59
